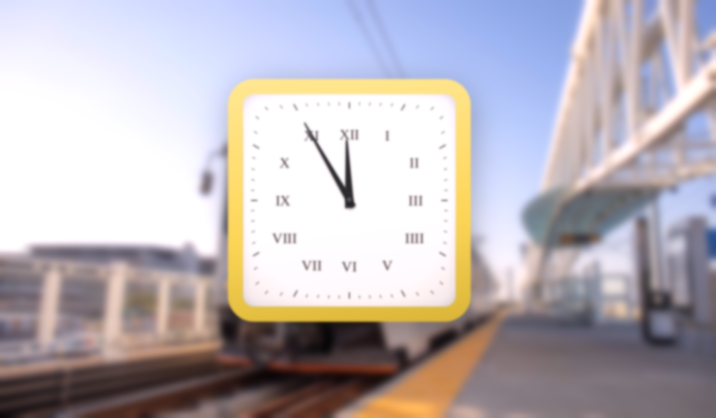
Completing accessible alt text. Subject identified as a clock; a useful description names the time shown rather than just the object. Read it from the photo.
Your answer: 11:55
